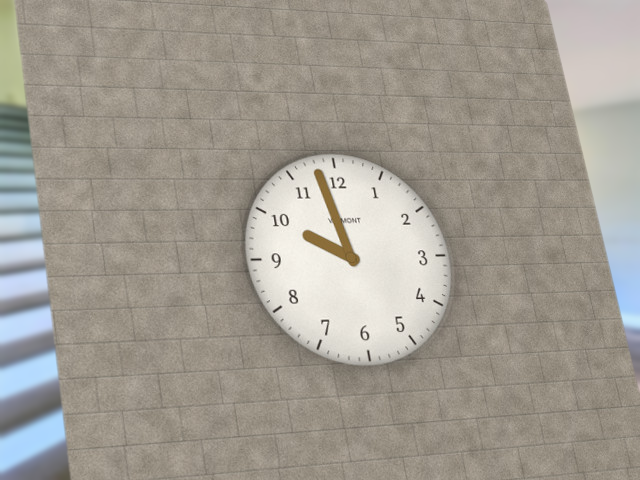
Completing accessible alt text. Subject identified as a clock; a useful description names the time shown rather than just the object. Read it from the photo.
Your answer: 9:58
